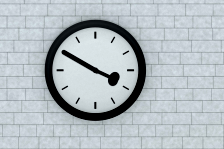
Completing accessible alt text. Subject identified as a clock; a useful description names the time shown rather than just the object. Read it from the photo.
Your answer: 3:50
